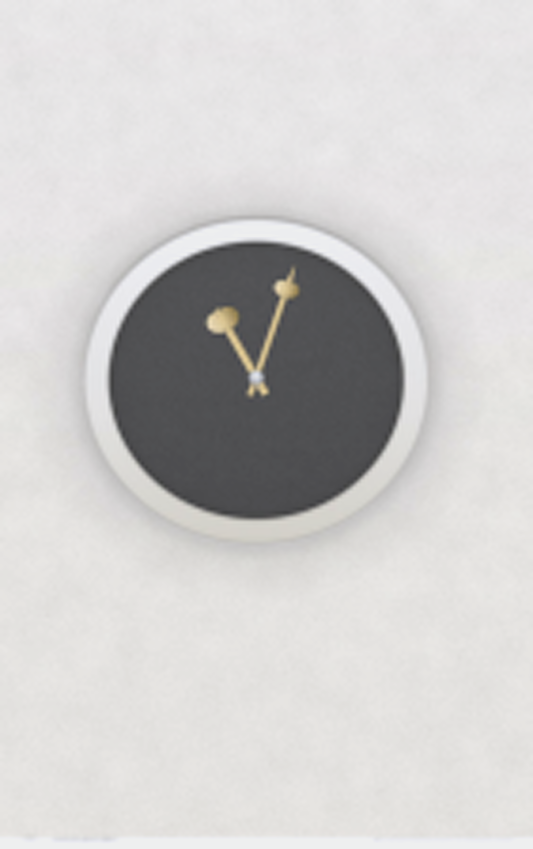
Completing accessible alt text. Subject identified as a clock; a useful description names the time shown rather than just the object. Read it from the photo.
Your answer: 11:03
